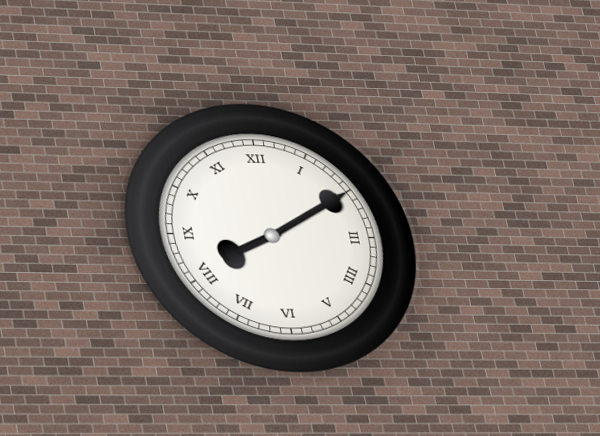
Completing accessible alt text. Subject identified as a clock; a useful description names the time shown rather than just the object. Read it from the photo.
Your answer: 8:10
